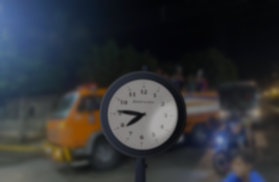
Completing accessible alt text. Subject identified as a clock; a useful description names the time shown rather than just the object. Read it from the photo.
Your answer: 7:46
